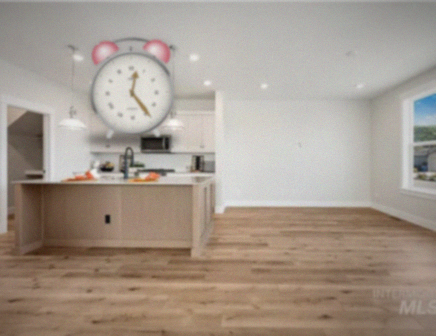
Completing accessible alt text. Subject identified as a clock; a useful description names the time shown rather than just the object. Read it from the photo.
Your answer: 12:24
